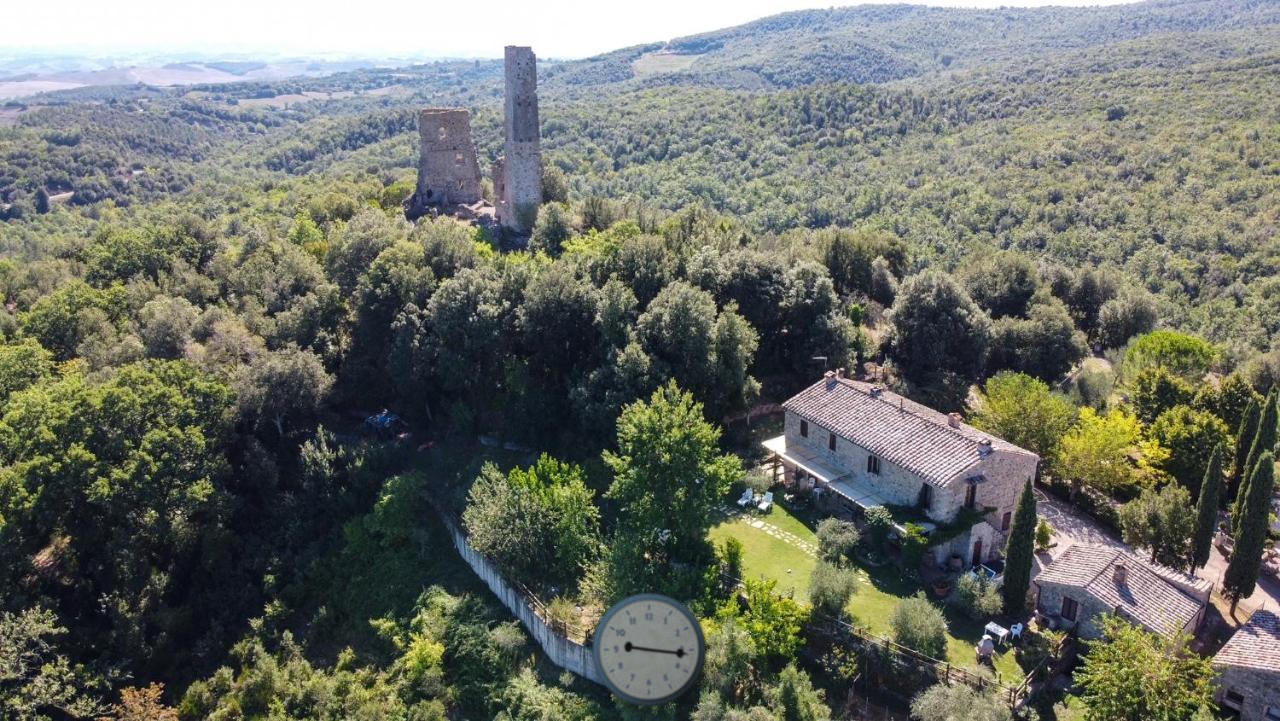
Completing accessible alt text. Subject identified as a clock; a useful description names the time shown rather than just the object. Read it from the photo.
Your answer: 9:16
